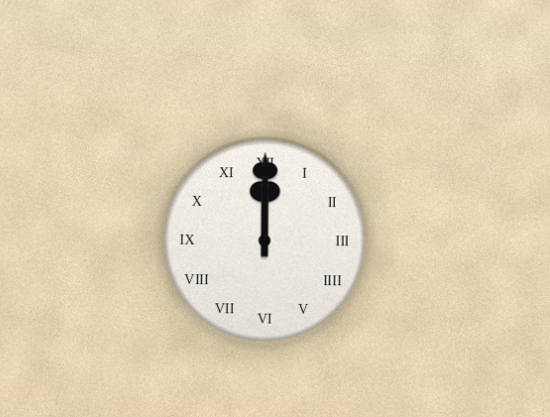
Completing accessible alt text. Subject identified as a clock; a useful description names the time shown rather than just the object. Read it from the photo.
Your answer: 12:00
